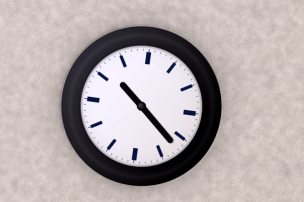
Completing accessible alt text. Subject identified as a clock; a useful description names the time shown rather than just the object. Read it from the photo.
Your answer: 10:22
